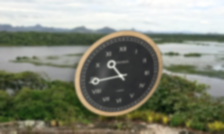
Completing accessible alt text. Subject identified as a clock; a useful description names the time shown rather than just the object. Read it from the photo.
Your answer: 10:44
